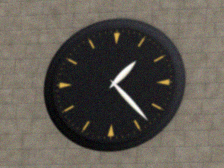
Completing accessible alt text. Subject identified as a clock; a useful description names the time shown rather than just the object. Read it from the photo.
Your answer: 1:23
